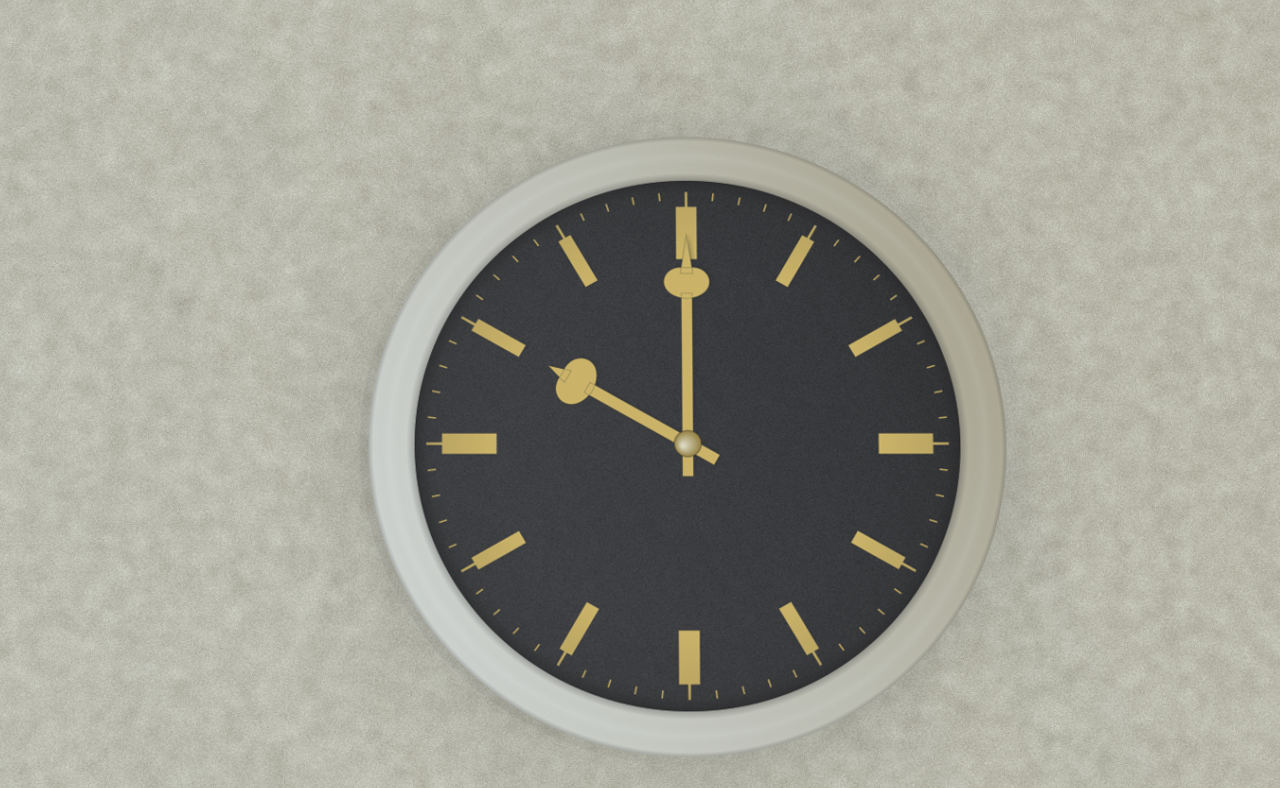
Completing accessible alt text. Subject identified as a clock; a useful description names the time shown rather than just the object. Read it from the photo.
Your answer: 10:00
